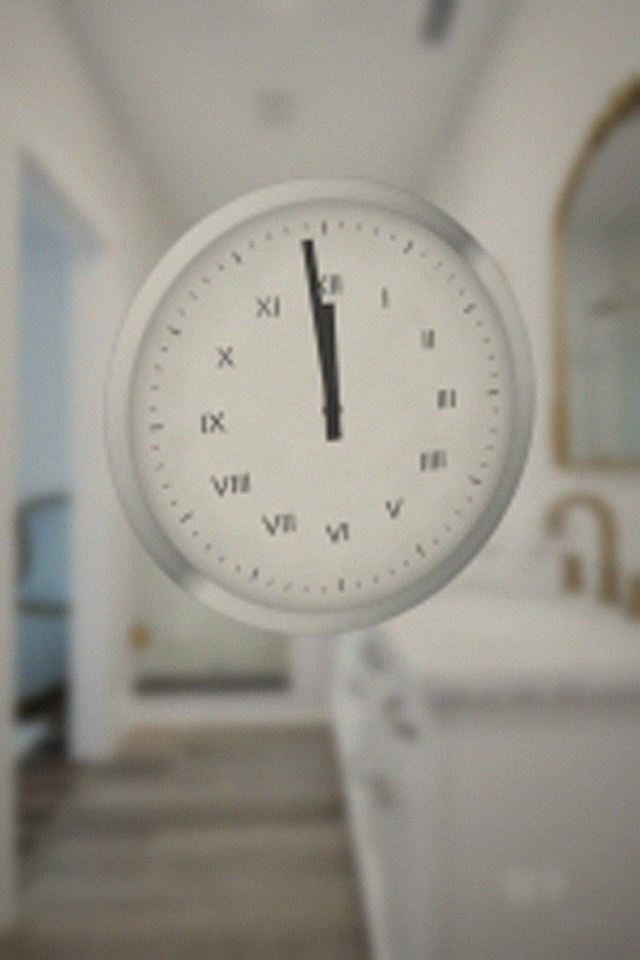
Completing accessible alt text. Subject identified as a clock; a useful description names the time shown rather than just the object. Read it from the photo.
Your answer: 11:59
